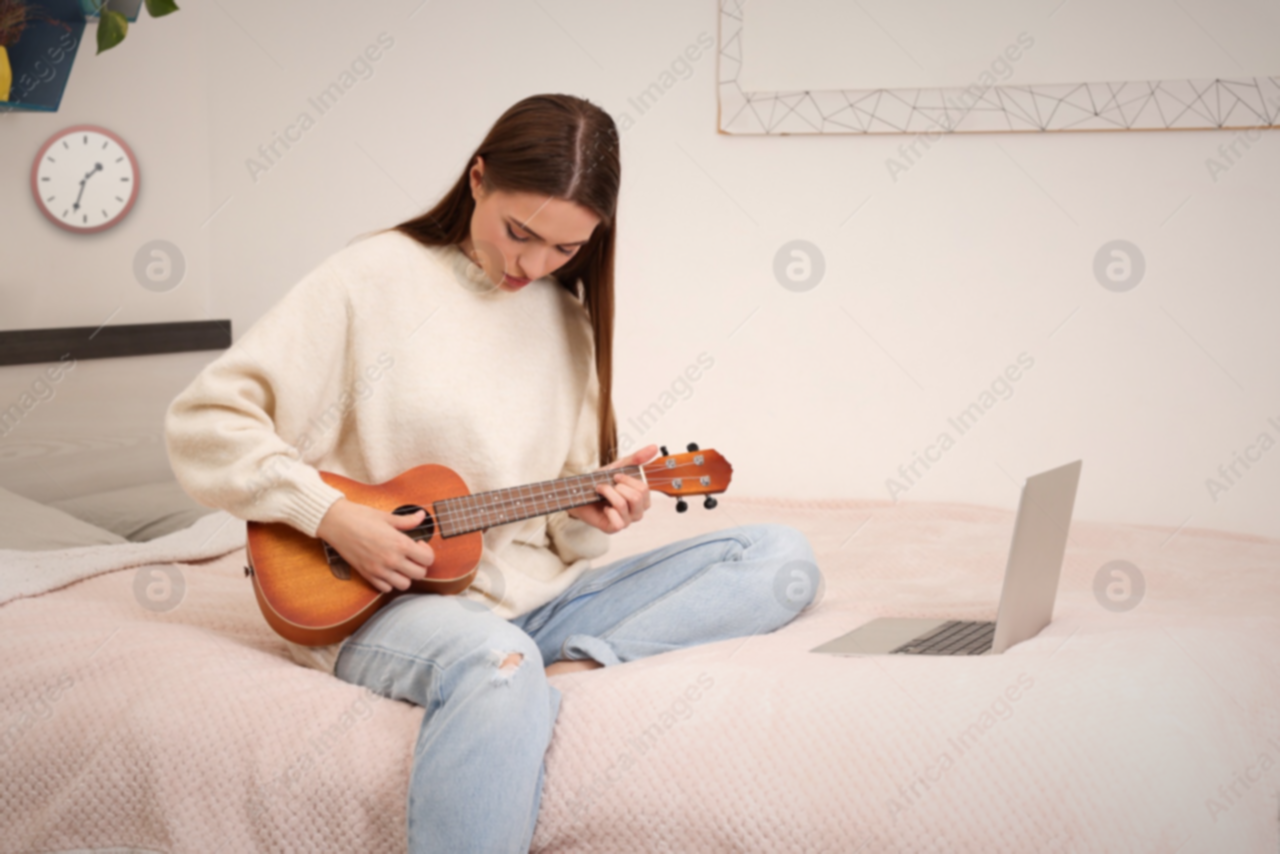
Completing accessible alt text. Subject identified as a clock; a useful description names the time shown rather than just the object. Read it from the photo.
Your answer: 1:33
